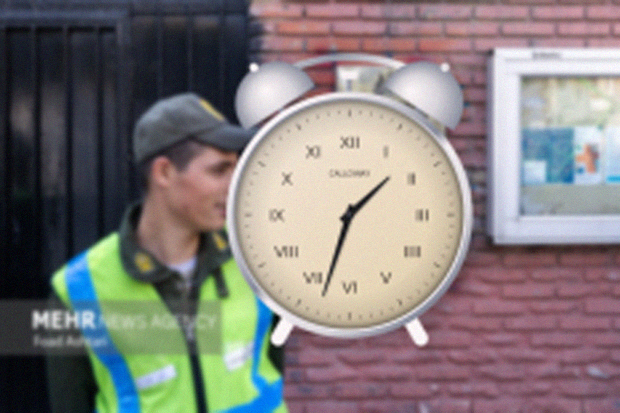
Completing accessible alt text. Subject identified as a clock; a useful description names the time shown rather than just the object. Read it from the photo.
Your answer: 1:33
